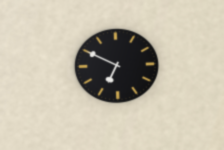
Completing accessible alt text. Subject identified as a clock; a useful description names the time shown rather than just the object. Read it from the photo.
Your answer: 6:50
